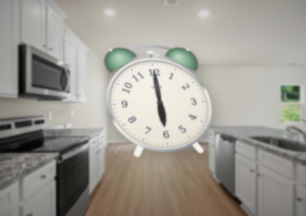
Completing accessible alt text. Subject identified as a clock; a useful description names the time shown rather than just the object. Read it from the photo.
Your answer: 6:00
